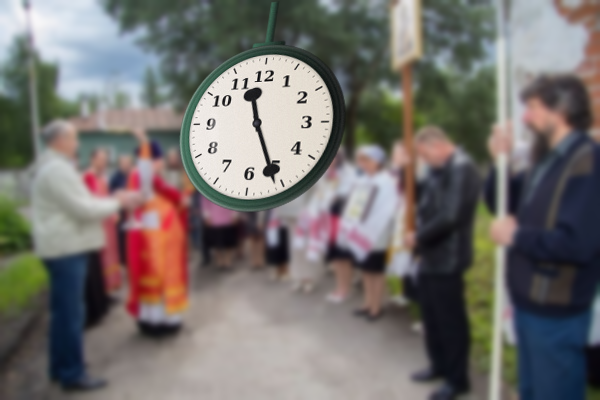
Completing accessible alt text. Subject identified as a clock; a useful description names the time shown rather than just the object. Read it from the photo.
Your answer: 11:26
